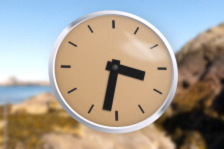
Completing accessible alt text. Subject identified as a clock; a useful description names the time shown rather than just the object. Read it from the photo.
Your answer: 3:32
